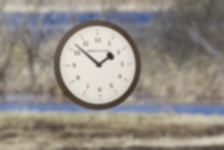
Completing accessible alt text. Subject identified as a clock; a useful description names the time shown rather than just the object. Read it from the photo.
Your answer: 1:52
